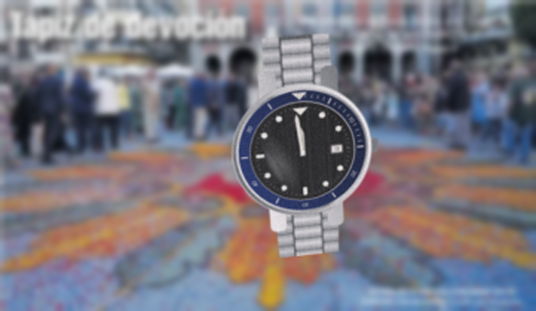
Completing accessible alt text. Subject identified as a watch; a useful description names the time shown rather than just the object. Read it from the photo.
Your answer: 11:59
